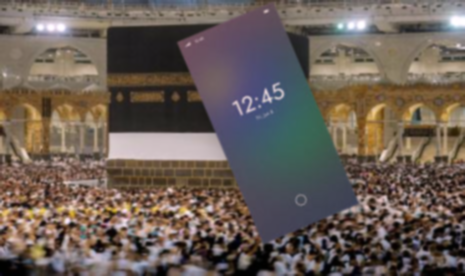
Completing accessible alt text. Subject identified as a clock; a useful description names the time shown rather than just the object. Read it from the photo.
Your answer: 12:45
